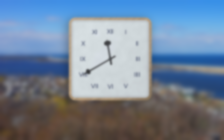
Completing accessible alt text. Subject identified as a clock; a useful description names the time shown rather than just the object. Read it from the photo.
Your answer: 11:40
